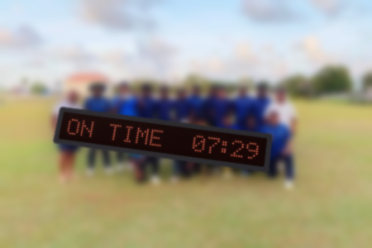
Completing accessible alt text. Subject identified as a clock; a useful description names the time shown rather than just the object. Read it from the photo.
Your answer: 7:29
